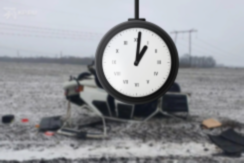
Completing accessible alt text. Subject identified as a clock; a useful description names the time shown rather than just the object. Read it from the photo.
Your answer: 1:01
